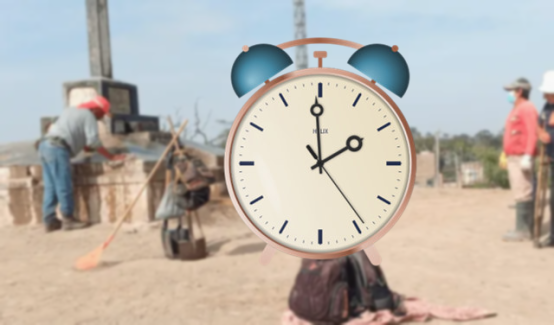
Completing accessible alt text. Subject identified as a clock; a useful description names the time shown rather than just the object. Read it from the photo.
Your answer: 1:59:24
